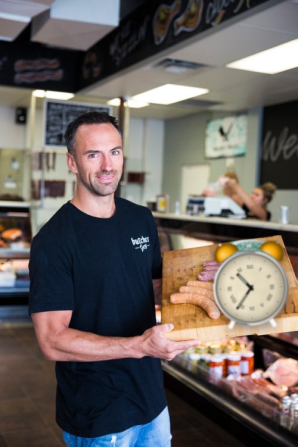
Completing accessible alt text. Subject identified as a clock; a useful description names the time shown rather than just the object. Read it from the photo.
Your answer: 10:36
